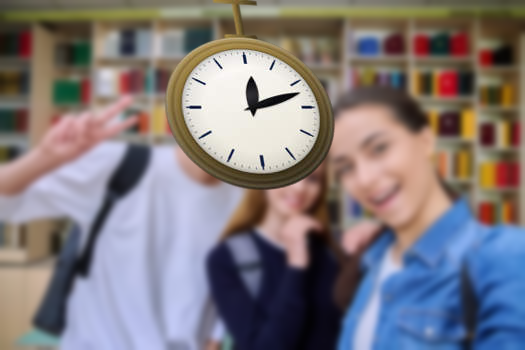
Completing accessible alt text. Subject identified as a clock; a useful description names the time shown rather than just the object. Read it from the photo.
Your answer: 12:12
